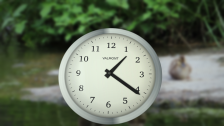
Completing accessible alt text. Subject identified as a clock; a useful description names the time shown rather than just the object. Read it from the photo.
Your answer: 1:21
